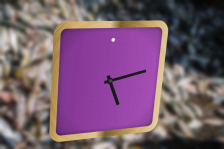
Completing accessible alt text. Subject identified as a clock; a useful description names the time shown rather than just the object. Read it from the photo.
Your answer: 5:13
